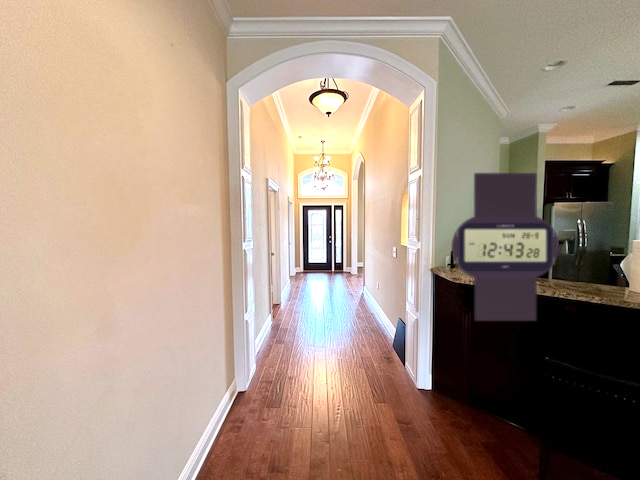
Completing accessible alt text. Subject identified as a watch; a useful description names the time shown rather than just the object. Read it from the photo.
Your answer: 12:43
